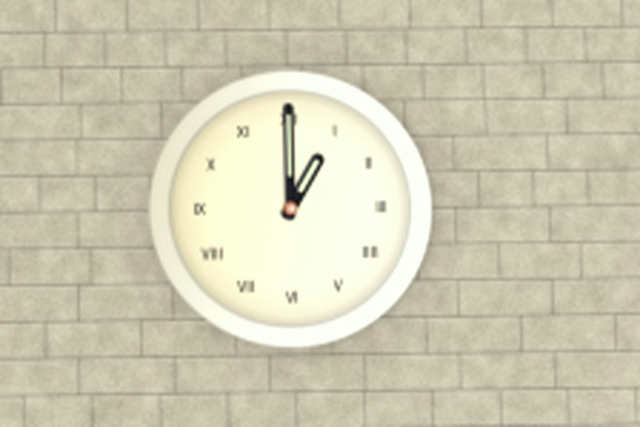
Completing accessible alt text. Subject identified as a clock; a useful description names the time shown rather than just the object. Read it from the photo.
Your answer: 1:00
